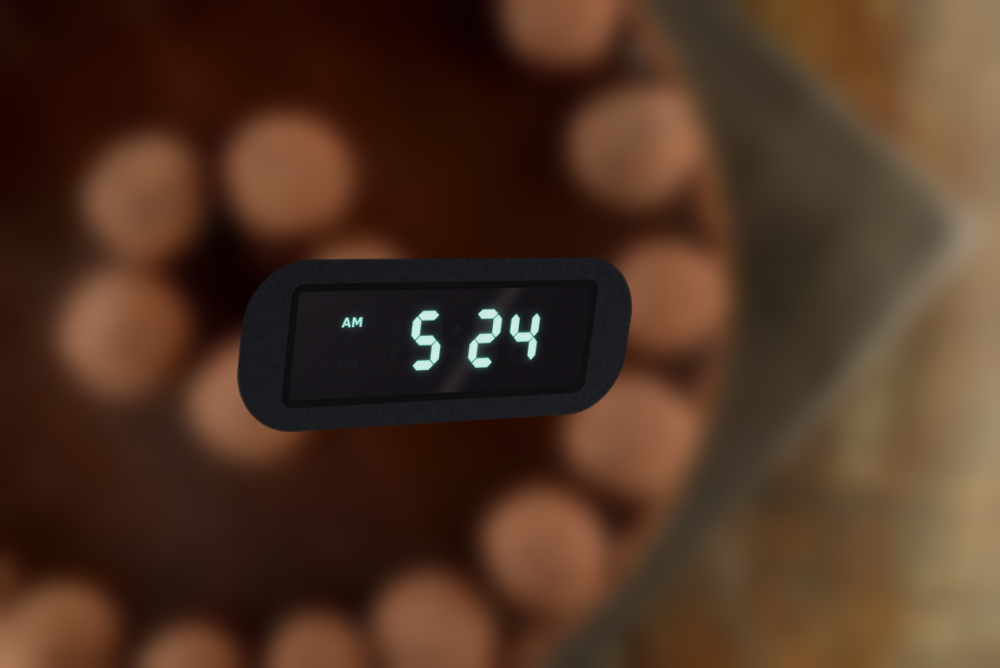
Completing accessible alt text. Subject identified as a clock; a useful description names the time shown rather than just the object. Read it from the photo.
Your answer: 5:24
